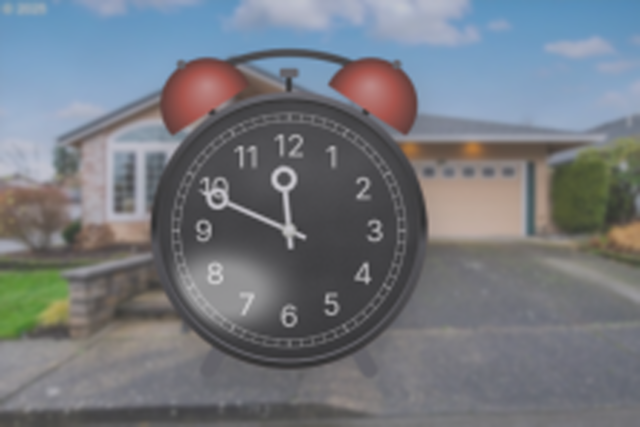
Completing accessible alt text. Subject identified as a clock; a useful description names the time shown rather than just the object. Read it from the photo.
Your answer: 11:49
